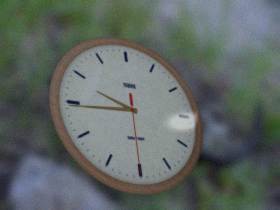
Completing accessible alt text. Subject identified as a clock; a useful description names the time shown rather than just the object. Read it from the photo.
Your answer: 9:44:30
